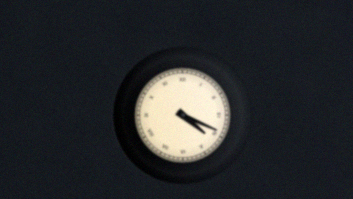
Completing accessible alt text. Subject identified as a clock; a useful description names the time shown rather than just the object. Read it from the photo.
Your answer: 4:19
